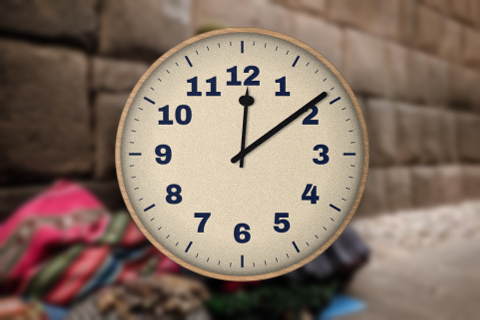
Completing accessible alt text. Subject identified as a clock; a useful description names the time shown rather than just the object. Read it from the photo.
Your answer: 12:09
